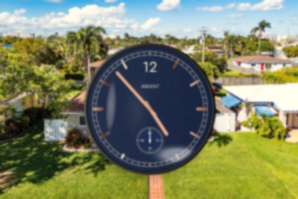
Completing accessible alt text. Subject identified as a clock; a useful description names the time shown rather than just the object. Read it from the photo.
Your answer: 4:53
